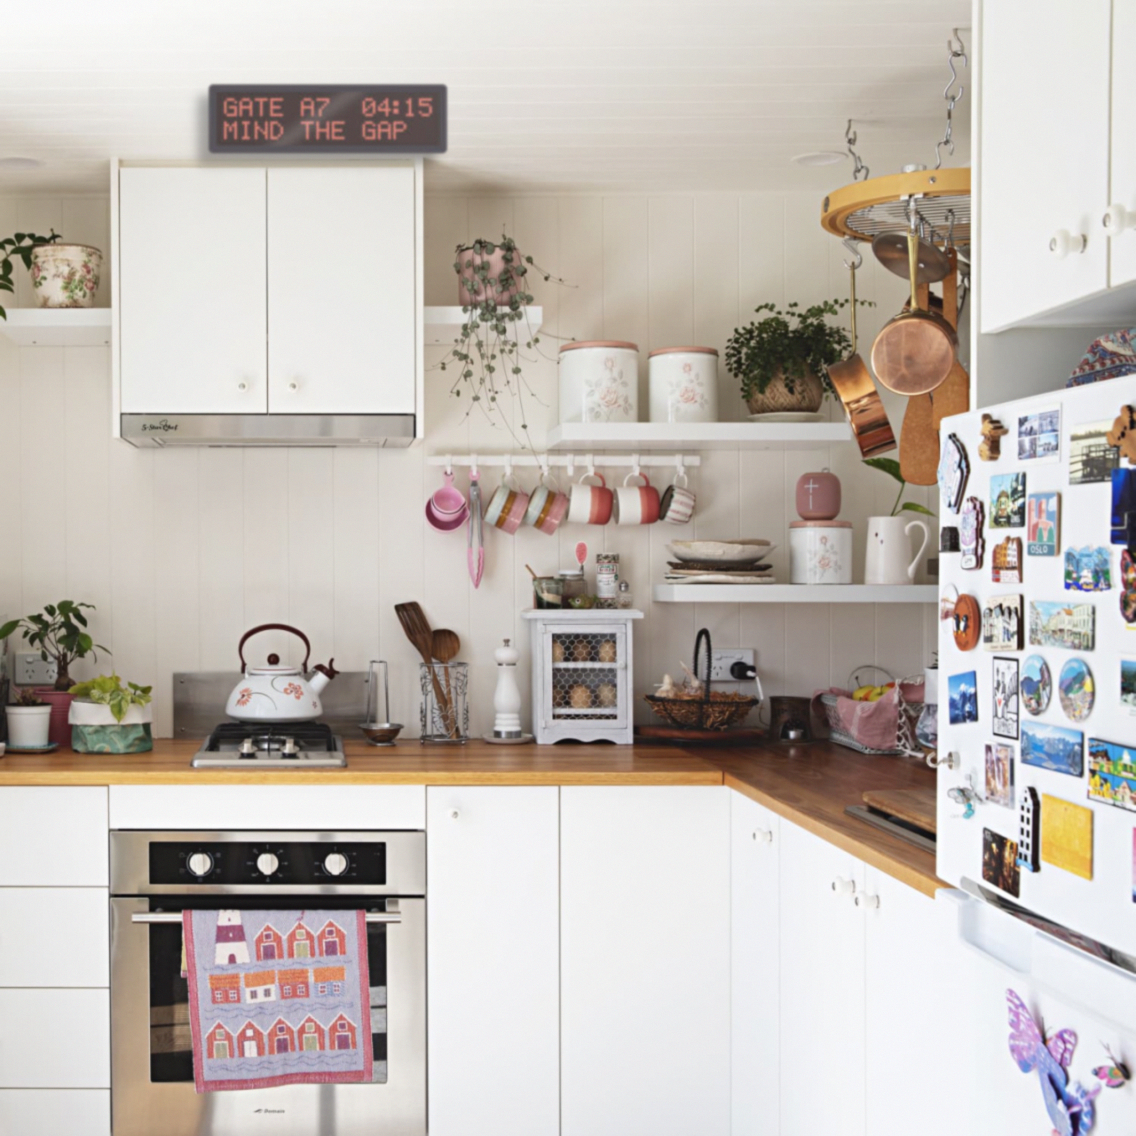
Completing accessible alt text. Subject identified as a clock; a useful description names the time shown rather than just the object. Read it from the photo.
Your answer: 4:15
